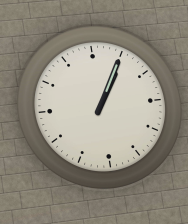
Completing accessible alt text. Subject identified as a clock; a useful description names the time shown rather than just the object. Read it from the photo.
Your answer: 1:05
